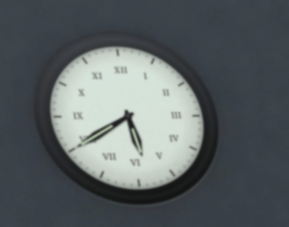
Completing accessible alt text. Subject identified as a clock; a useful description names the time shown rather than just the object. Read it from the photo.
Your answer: 5:40
